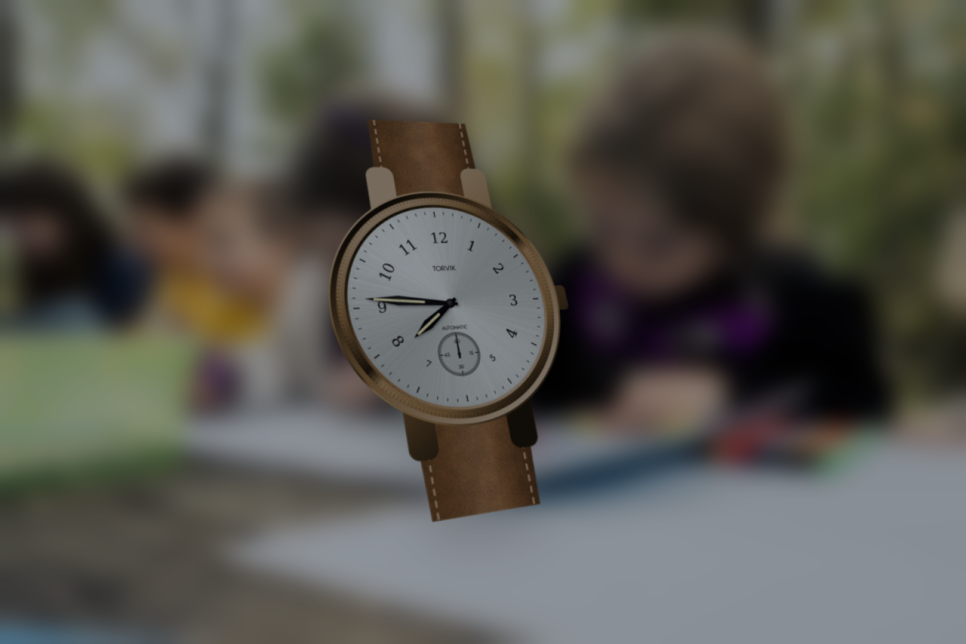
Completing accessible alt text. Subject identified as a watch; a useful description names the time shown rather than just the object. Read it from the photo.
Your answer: 7:46
